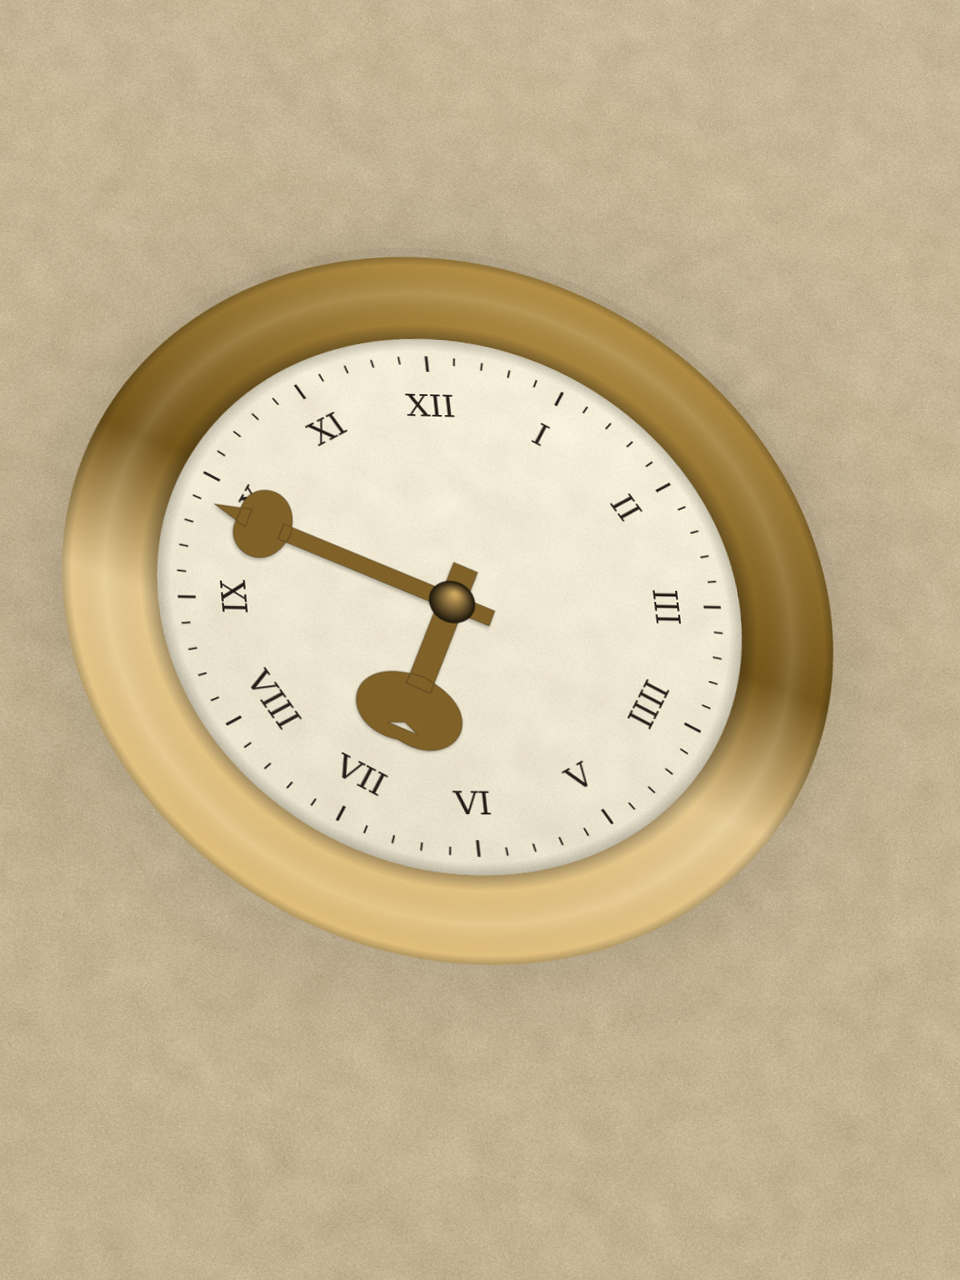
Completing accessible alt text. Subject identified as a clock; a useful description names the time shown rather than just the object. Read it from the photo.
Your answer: 6:49
